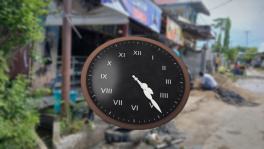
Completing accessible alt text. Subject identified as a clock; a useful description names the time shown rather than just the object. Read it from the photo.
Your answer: 4:24
